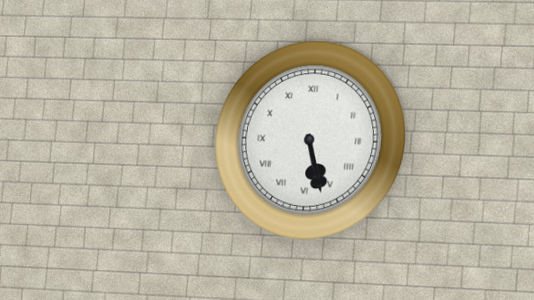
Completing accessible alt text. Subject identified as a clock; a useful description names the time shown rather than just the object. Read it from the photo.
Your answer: 5:27
